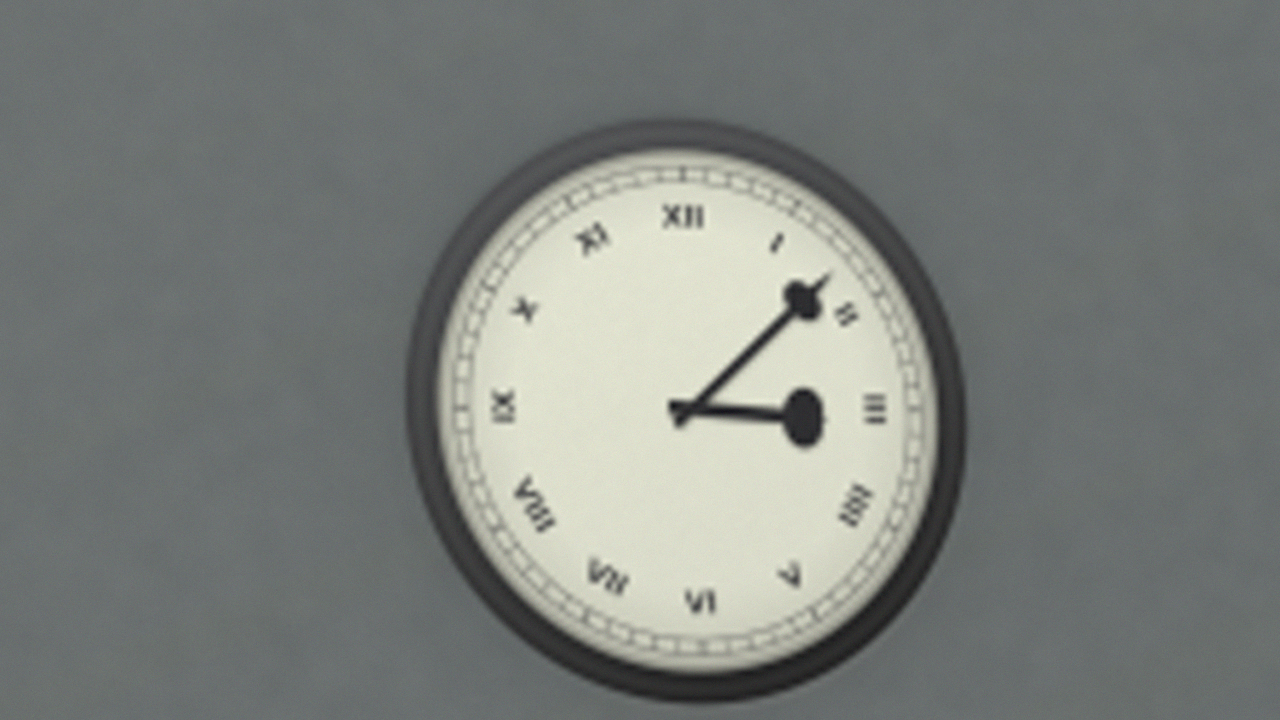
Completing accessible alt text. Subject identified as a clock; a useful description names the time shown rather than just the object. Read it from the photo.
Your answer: 3:08
